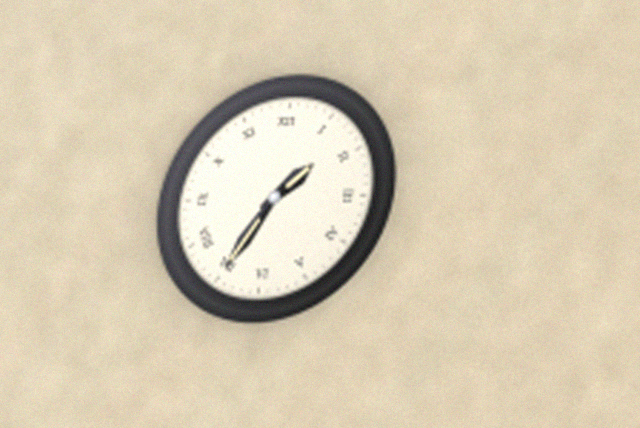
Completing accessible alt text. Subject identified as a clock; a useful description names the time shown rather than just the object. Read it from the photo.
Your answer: 1:35
